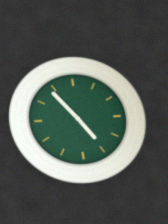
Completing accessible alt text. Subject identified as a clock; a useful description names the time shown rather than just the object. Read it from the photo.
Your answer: 4:54
